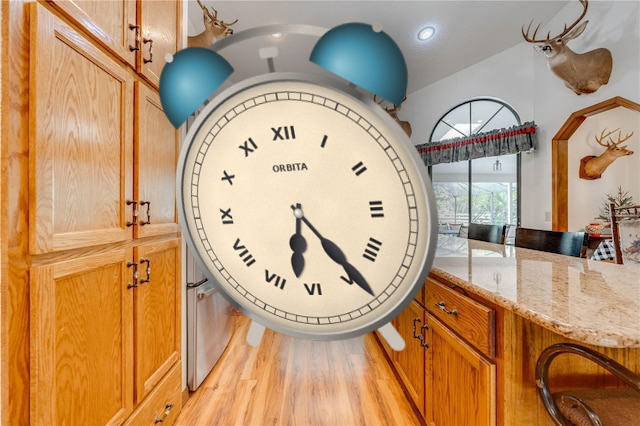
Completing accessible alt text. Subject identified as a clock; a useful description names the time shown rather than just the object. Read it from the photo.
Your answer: 6:24
